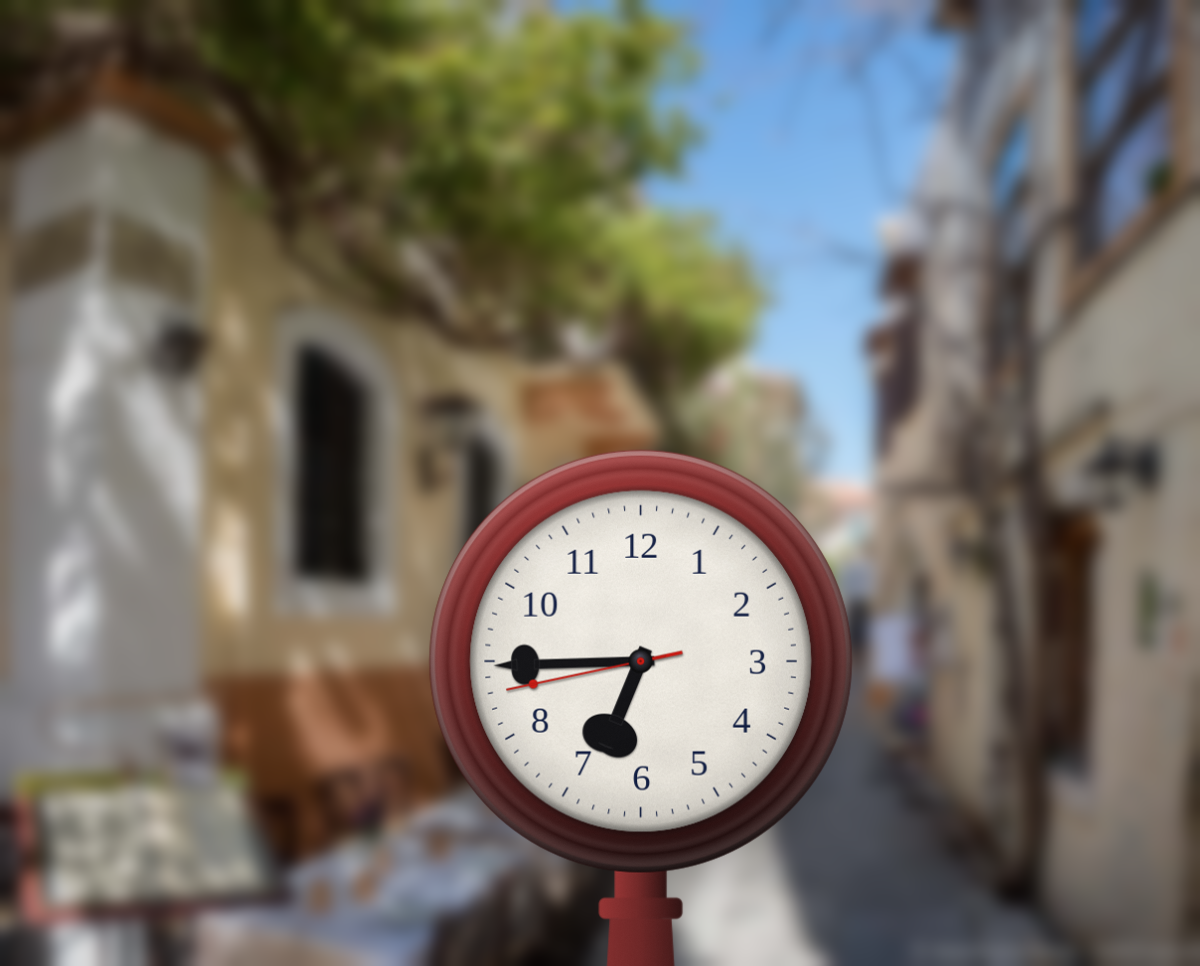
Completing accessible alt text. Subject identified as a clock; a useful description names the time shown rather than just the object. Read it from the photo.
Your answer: 6:44:43
